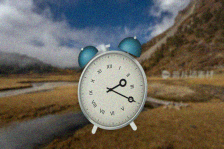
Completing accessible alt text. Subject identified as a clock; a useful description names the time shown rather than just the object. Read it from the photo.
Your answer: 2:20
